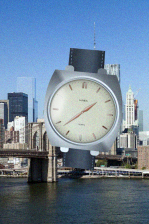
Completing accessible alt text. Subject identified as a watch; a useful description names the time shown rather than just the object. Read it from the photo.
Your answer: 1:38
